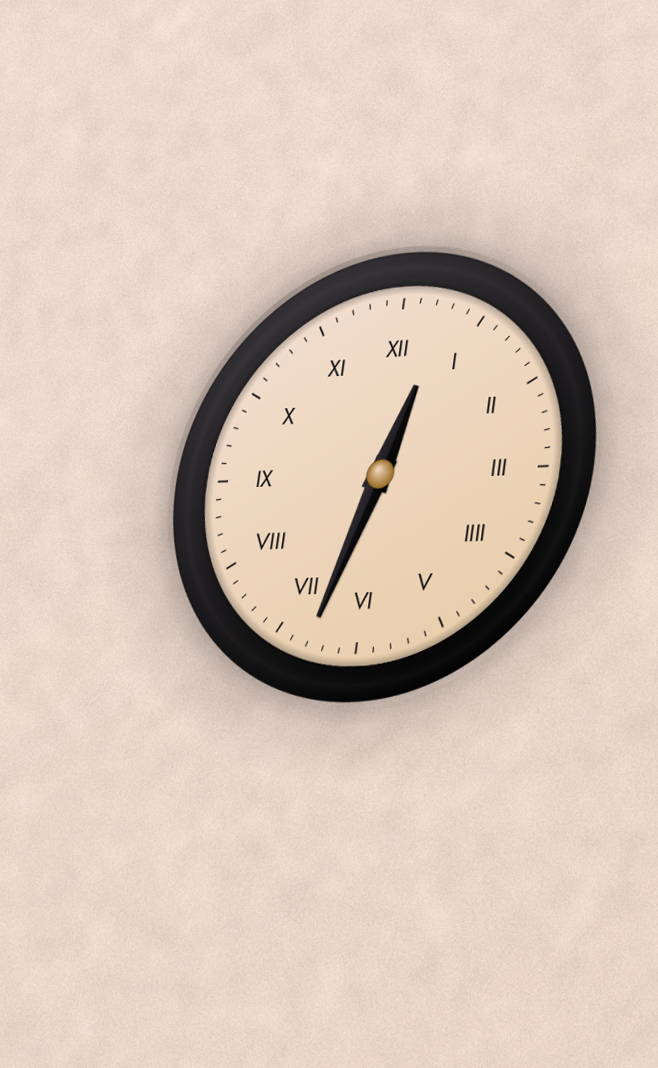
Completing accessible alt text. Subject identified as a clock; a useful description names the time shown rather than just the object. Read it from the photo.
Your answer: 12:33
